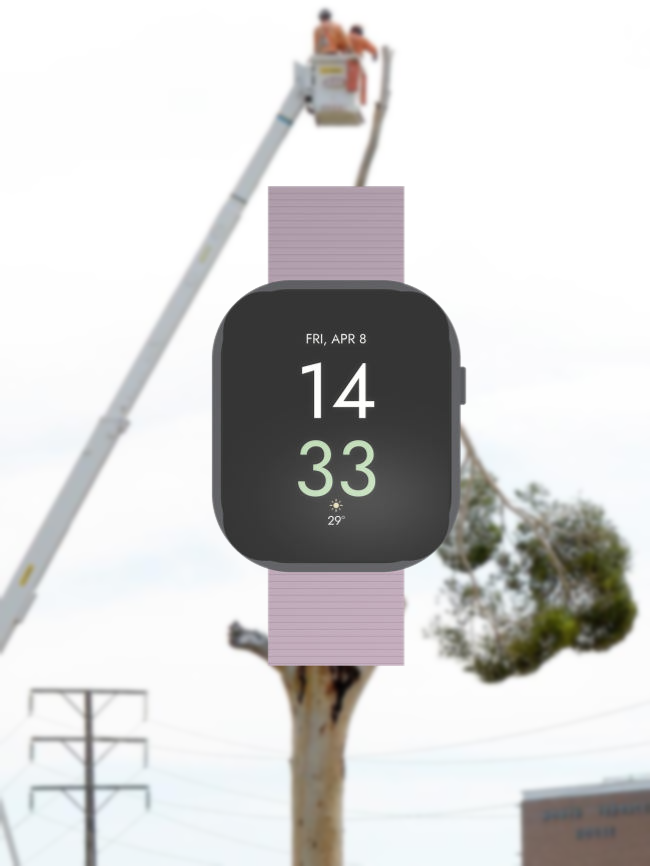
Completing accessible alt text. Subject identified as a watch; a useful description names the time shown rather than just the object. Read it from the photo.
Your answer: 14:33
